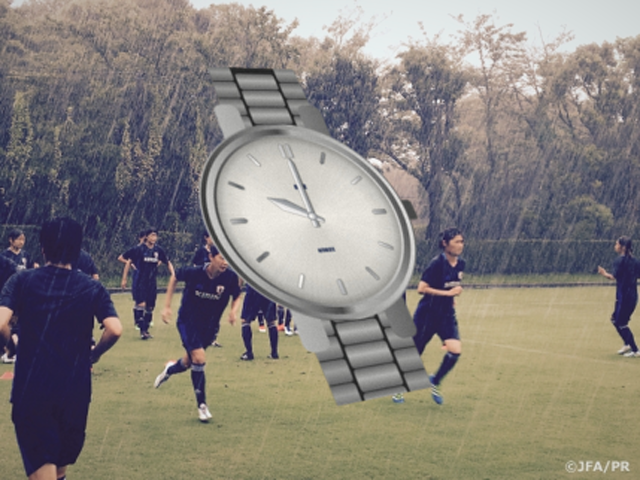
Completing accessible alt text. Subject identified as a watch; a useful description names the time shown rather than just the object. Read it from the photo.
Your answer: 10:00
